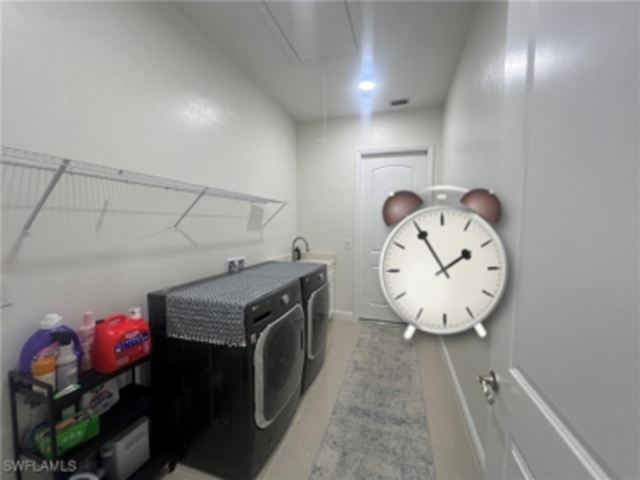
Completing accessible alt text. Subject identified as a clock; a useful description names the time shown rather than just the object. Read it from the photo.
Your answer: 1:55
